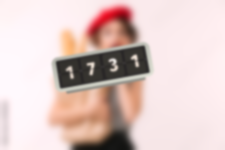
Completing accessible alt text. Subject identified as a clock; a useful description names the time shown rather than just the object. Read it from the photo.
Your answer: 17:31
